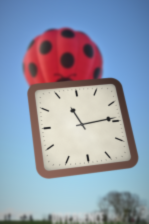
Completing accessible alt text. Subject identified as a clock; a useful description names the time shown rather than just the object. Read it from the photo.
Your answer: 11:14
